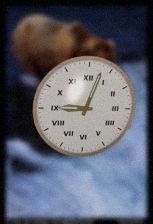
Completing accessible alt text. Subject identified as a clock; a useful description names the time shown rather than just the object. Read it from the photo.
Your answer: 9:03
